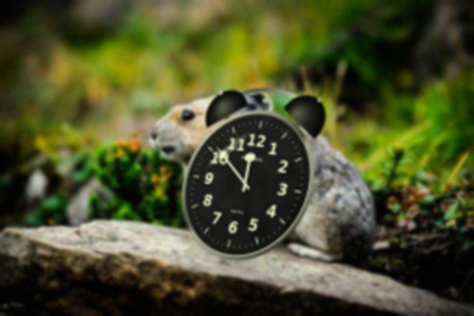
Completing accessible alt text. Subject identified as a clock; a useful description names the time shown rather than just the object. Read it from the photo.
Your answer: 11:51
